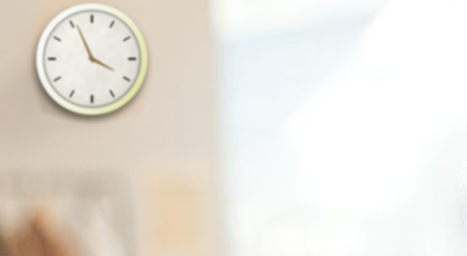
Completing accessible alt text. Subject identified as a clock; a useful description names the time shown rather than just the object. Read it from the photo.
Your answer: 3:56
